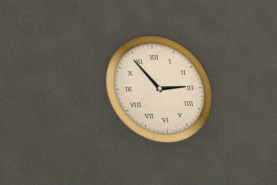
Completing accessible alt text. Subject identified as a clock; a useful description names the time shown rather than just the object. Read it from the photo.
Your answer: 2:54
